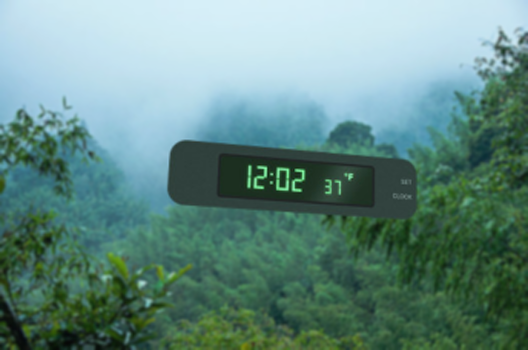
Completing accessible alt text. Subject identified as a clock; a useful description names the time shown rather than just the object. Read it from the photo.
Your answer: 12:02
